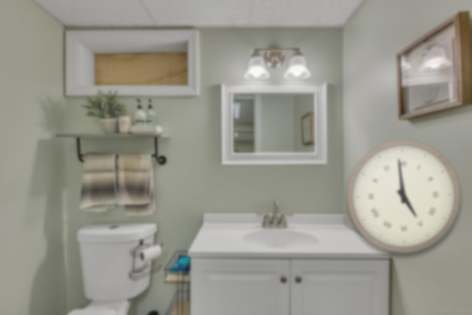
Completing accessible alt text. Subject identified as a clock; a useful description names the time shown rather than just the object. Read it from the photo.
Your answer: 4:59
